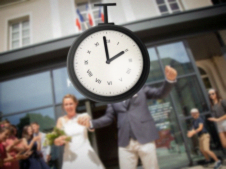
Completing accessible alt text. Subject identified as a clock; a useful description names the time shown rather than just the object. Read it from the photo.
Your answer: 1:59
